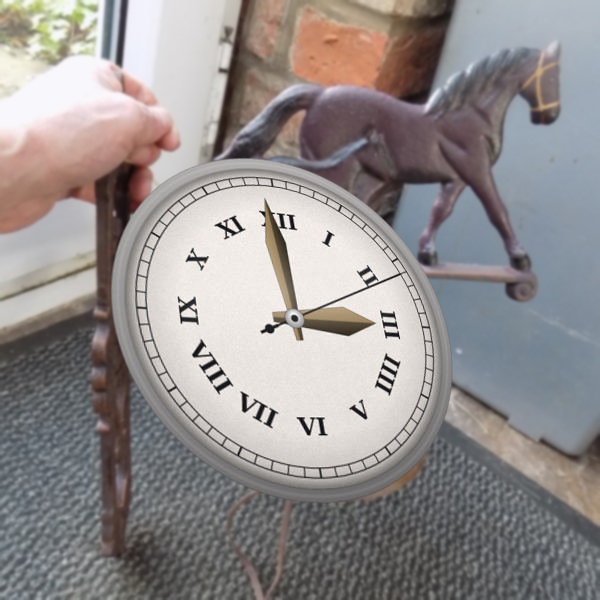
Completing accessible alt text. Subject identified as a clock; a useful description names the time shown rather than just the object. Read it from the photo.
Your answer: 2:59:11
